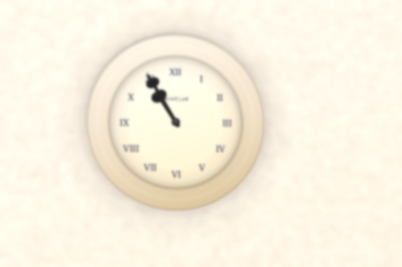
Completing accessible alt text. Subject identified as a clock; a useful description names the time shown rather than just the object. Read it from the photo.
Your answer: 10:55
